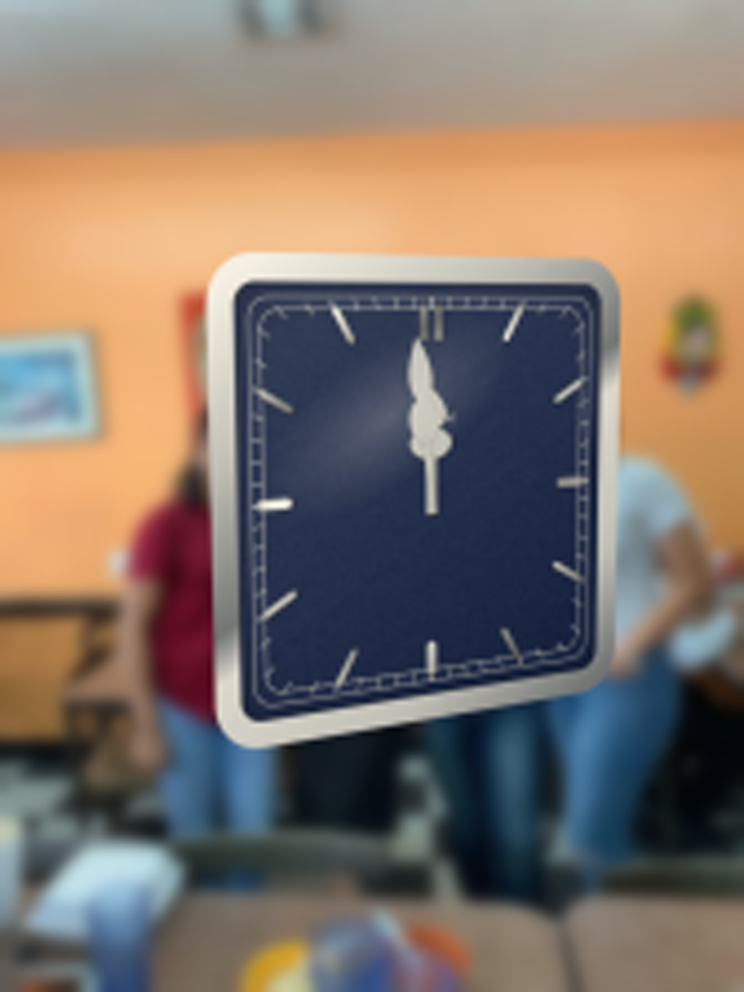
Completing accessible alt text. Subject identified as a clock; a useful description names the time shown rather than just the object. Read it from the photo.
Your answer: 11:59
